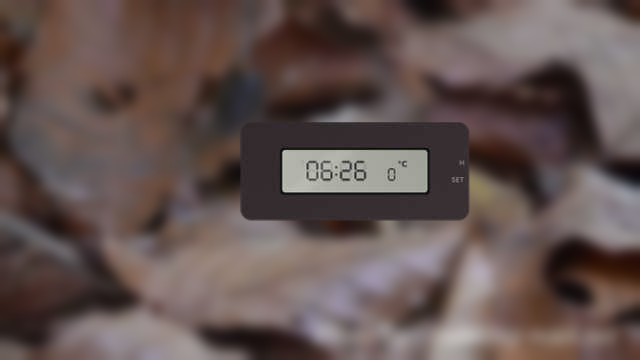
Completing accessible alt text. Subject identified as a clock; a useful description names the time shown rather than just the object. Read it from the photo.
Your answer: 6:26
